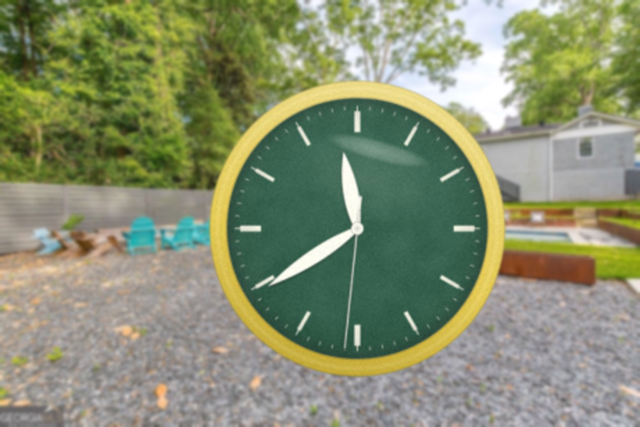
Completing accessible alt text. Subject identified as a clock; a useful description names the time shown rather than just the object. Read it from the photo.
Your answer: 11:39:31
